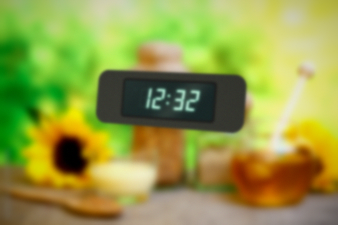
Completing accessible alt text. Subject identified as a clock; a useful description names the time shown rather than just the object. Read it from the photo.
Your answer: 12:32
